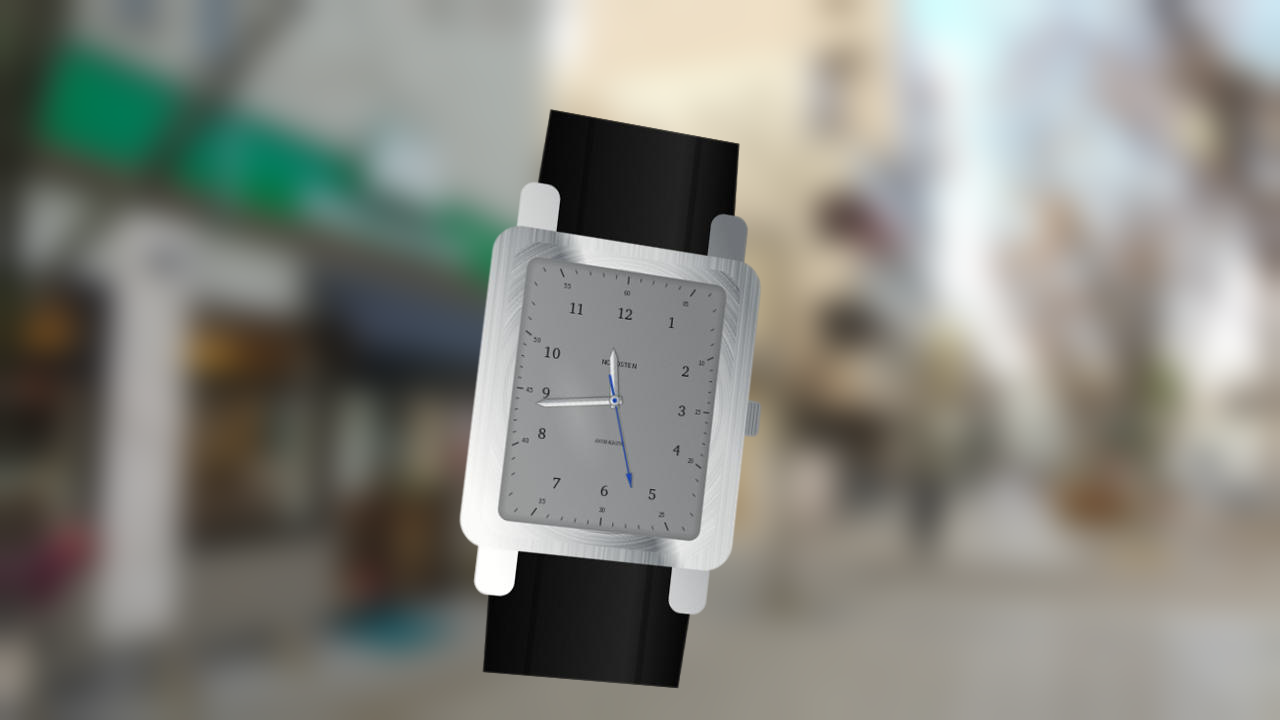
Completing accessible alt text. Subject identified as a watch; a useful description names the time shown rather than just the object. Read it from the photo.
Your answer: 11:43:27
